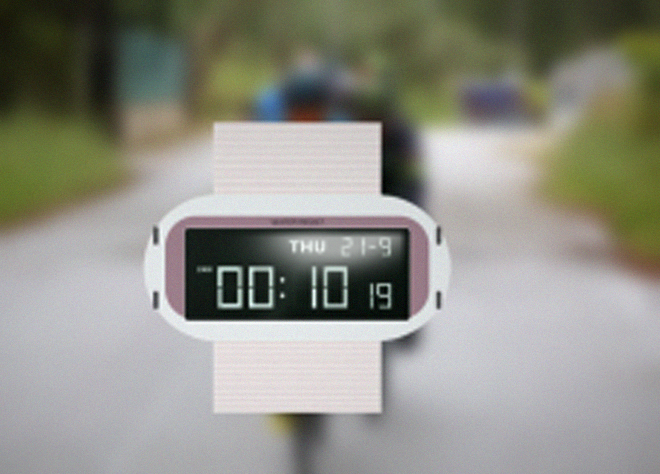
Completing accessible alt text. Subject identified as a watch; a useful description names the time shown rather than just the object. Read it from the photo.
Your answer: 0:10:19
